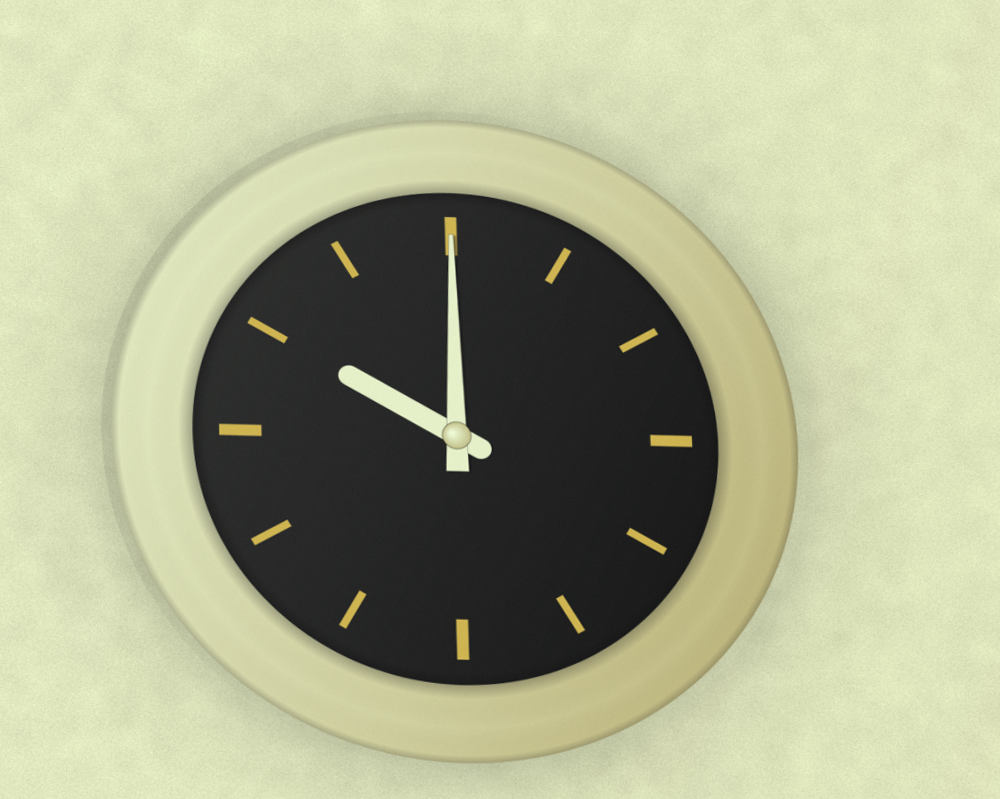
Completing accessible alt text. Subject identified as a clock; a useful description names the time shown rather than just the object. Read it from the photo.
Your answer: 10:00
